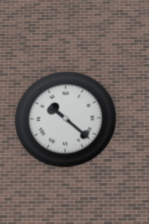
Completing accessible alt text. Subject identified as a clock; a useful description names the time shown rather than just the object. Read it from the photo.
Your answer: 10:22
